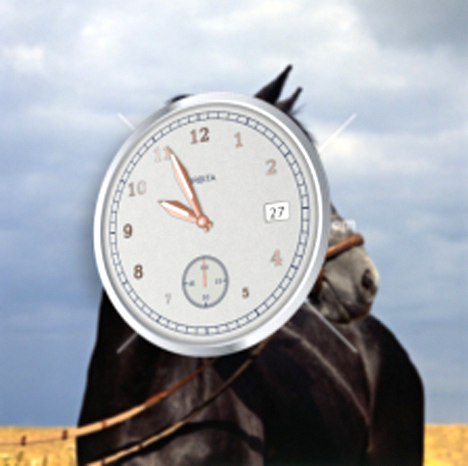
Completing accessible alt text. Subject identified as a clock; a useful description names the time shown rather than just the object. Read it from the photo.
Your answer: 9:56
